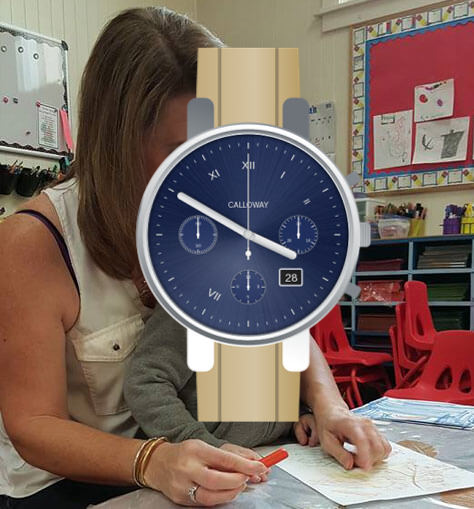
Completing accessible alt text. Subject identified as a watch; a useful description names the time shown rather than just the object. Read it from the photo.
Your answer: 3:50
